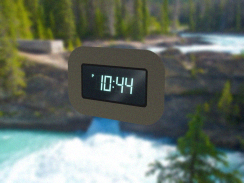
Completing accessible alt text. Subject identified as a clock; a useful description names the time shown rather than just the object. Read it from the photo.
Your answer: 10:44
